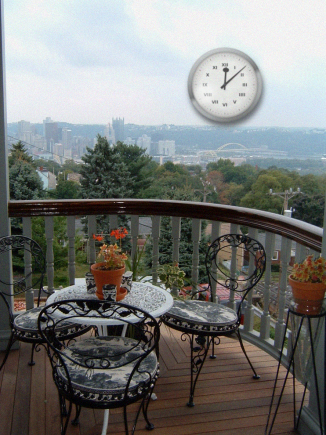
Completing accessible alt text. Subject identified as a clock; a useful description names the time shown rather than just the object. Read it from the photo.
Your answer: 12:08
